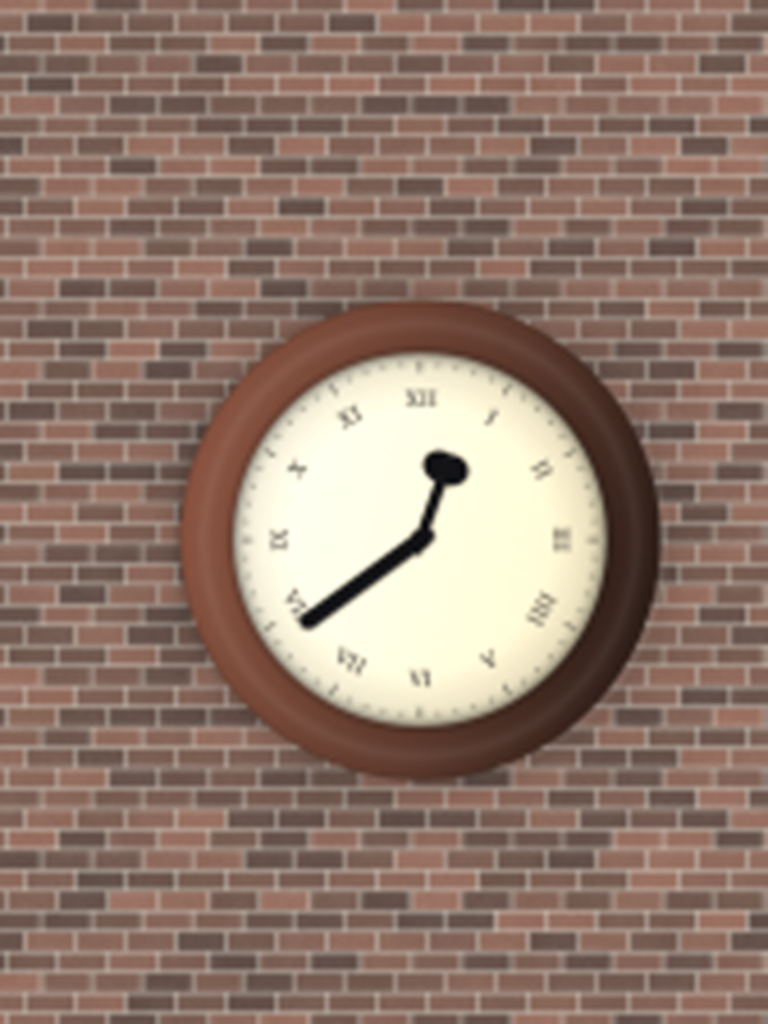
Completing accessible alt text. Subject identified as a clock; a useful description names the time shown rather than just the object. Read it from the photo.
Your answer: 12:39
